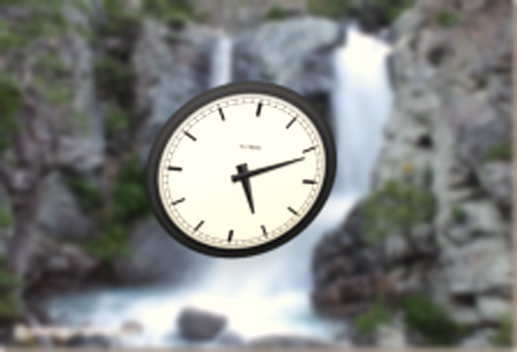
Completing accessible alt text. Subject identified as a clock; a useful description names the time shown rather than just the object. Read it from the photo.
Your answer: 5:11
